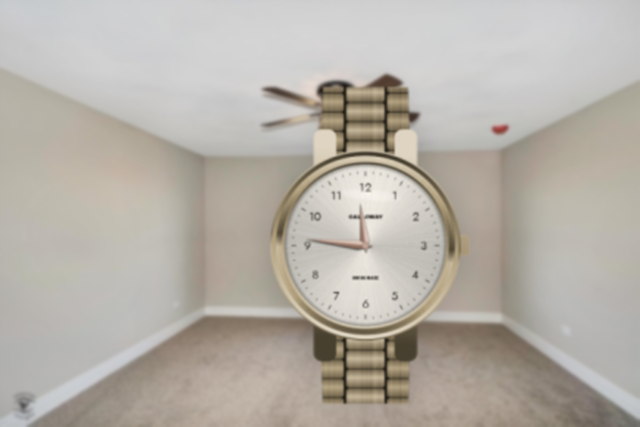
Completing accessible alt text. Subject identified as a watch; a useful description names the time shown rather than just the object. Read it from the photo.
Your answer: 11:46
